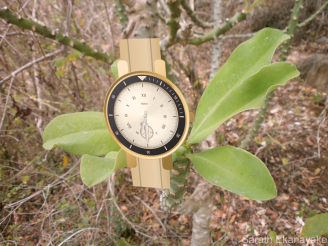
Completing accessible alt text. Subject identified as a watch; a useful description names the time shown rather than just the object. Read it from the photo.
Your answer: 6:30
